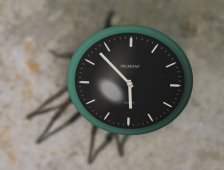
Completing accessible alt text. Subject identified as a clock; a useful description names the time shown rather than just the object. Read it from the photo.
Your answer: 5:53
